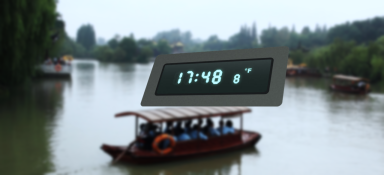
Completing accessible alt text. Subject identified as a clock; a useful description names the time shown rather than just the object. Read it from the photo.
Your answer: 17:48
